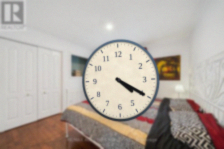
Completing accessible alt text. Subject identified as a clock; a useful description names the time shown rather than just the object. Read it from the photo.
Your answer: 4:20
